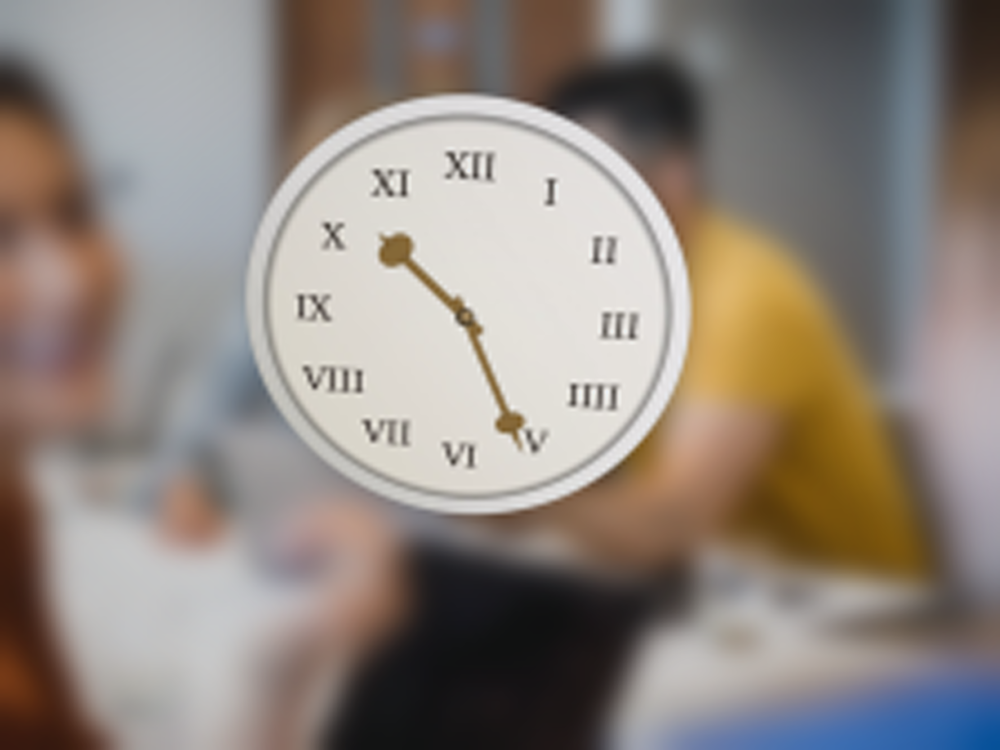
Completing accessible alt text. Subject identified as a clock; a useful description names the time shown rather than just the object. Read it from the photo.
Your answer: 10:26
